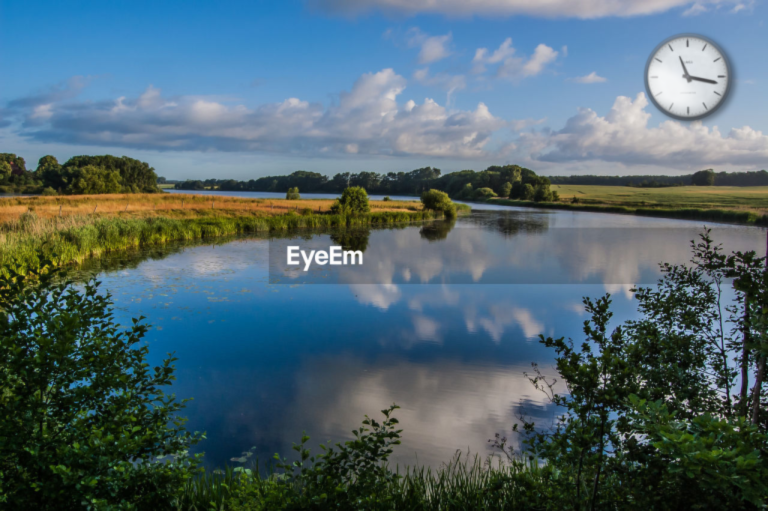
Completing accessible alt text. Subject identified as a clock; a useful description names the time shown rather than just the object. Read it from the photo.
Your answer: 11:17
